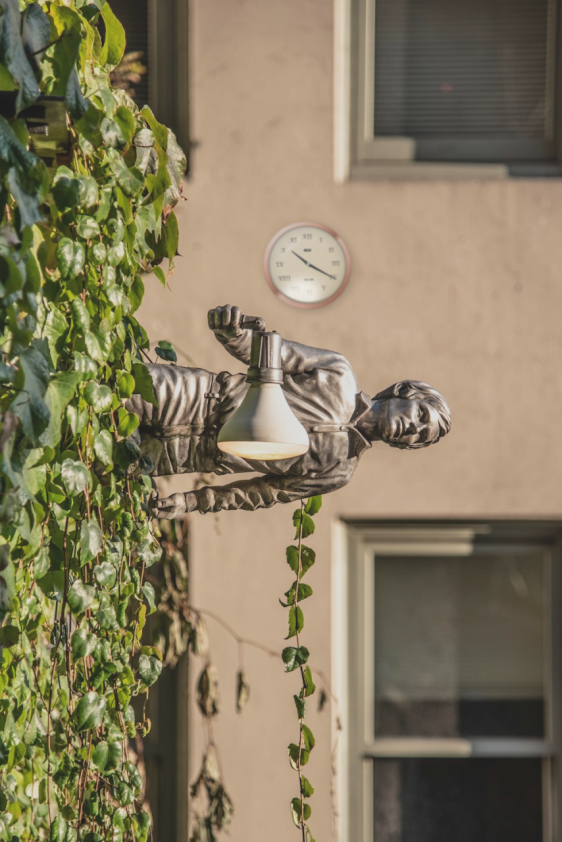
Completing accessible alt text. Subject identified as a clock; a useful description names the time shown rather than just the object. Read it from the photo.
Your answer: 10:20
